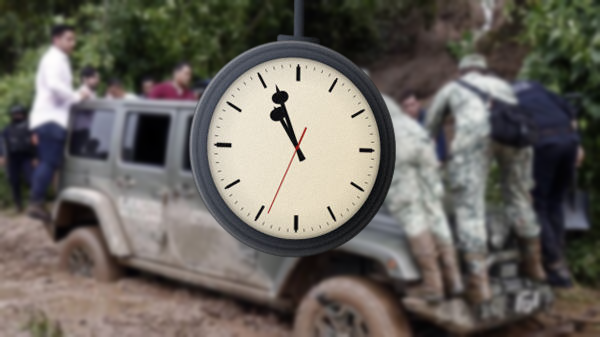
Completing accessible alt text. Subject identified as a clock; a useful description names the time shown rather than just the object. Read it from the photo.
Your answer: 10:56:34
